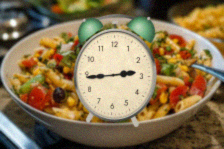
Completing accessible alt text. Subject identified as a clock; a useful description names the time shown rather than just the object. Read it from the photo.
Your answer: 2:44
